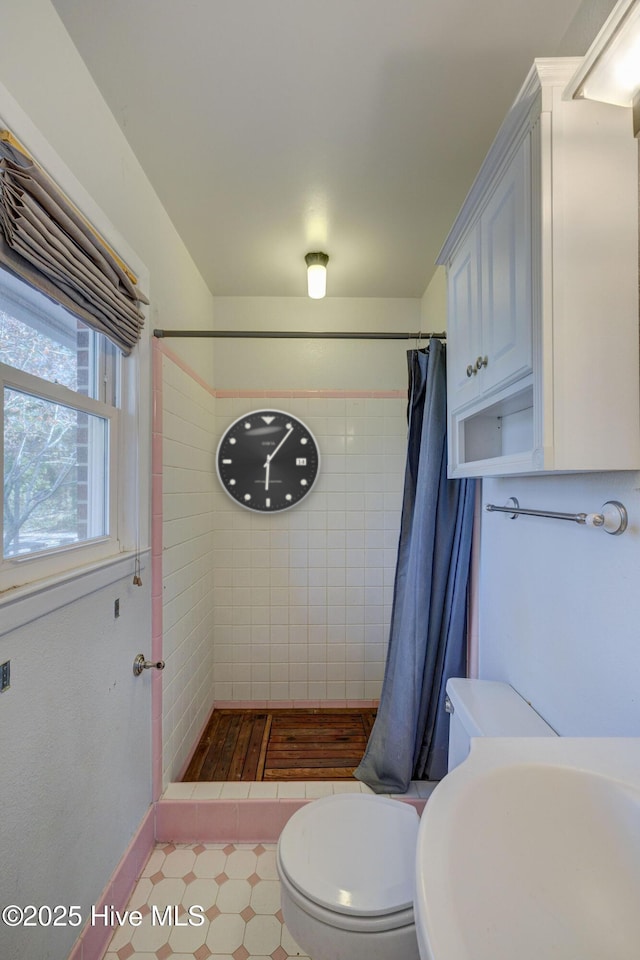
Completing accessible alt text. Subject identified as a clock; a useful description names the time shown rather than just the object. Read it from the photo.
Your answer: 6:06
